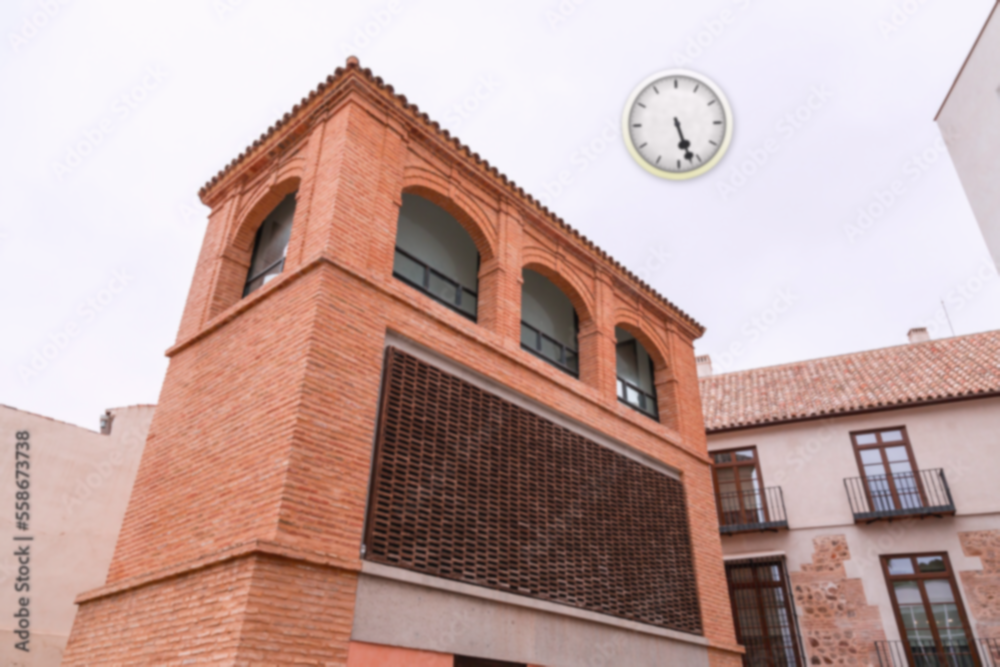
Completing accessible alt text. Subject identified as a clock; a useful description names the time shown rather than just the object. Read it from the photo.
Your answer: 5:27
